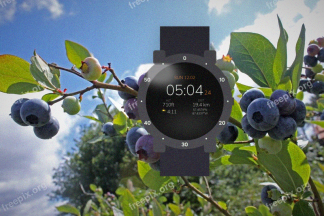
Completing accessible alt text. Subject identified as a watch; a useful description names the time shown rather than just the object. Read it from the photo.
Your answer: 5:04
